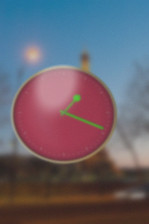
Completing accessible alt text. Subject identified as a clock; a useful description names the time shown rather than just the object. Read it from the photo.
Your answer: 1:19
